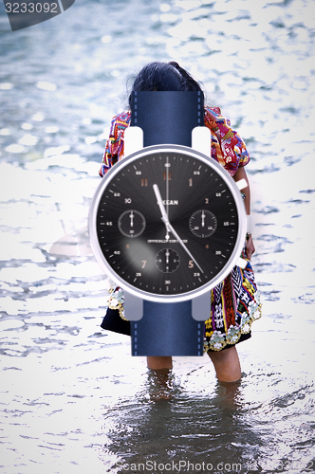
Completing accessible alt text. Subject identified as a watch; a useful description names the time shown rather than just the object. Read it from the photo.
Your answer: 11:24
